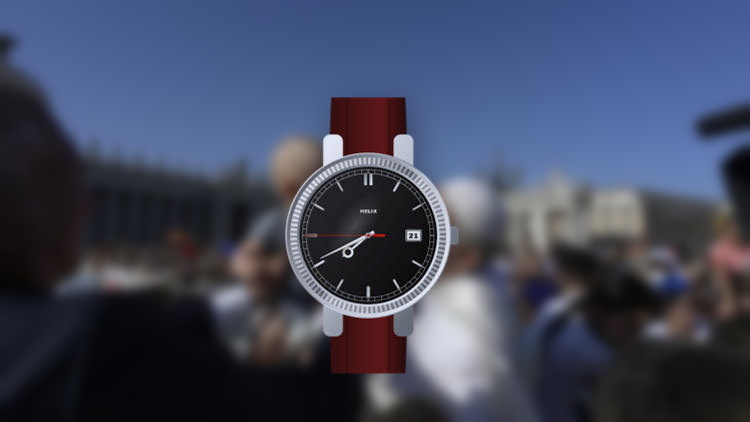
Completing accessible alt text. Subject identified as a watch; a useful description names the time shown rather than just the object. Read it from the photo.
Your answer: 7:40:45
